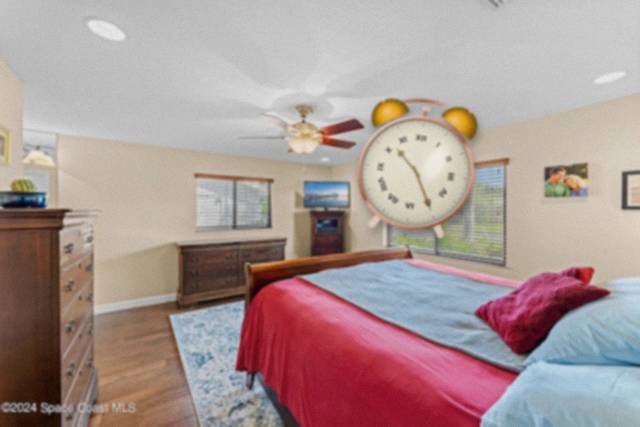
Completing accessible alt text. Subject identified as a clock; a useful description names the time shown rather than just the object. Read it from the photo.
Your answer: 10:25
